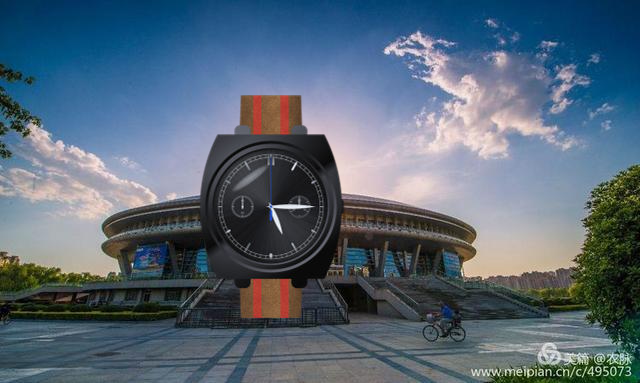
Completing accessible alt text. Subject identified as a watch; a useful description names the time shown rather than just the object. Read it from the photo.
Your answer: 5:15
